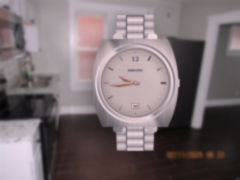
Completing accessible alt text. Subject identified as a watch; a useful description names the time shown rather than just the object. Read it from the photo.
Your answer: 9:44
